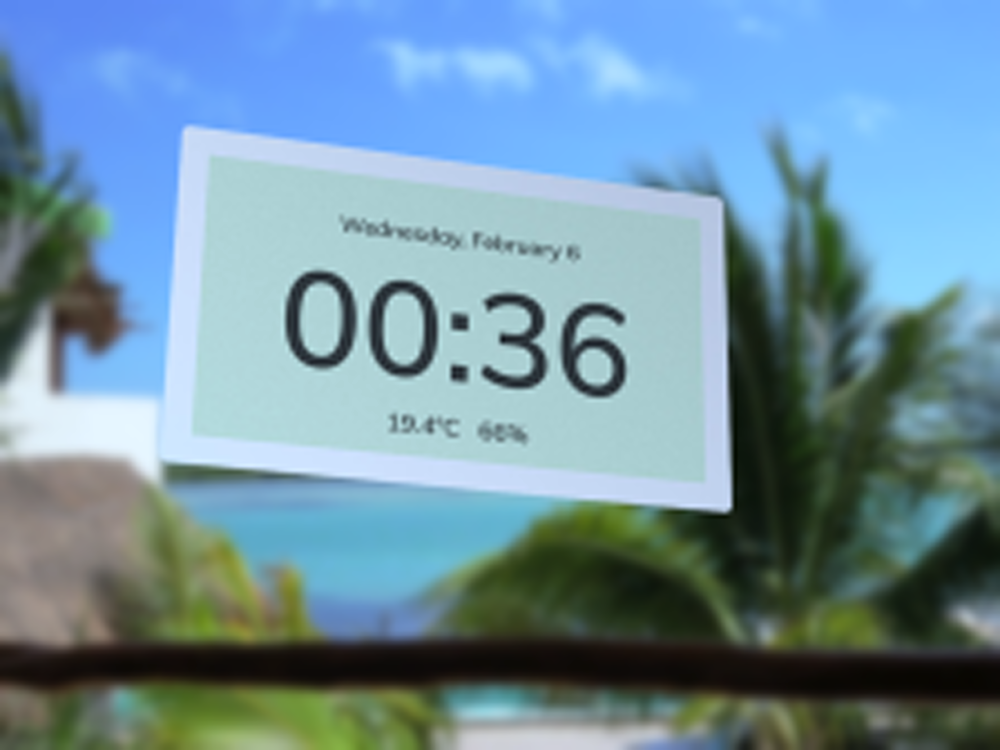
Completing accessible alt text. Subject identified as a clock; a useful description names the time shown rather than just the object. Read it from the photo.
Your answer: 0:36
